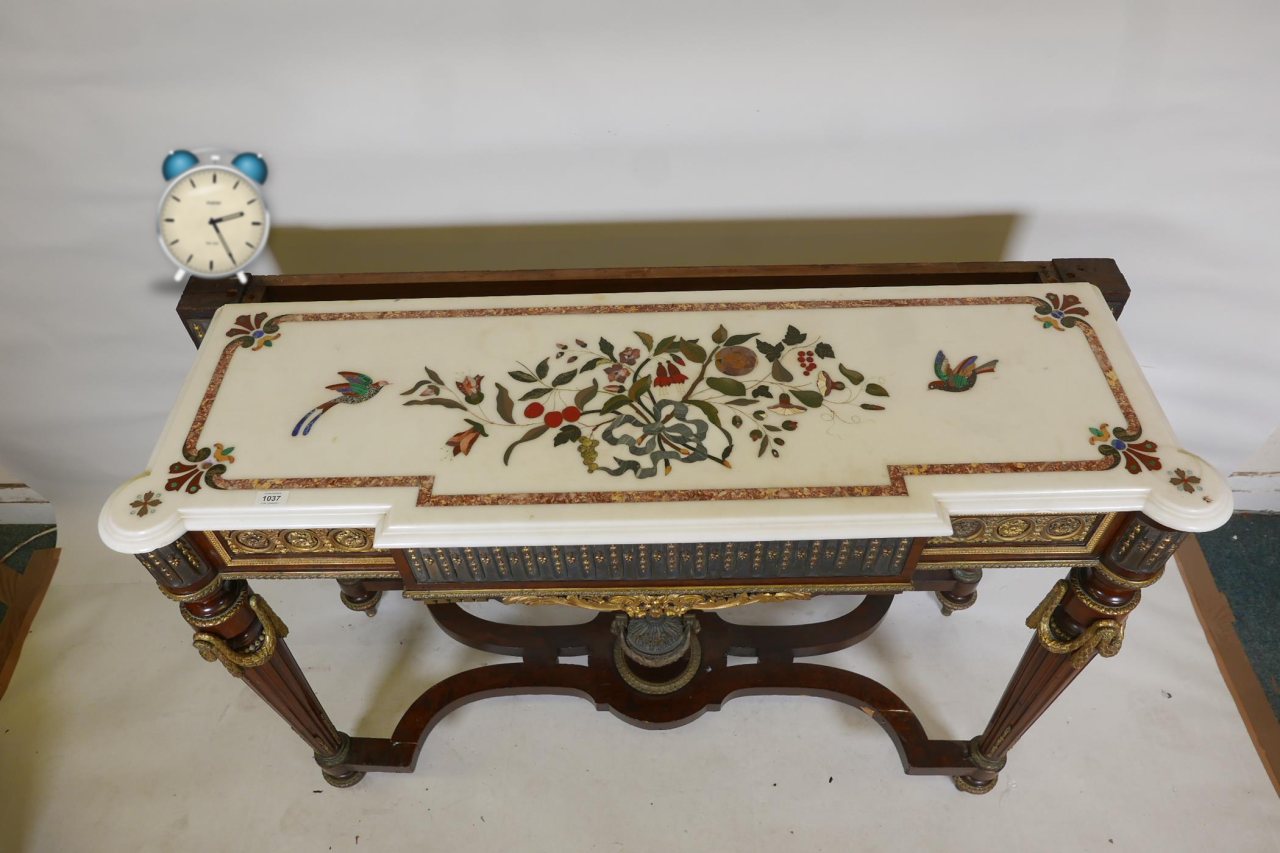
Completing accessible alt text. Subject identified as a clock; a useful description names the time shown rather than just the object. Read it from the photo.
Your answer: 2:25
